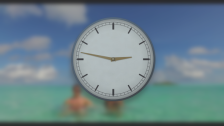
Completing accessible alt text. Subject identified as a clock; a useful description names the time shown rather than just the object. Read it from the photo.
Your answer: 2:47
